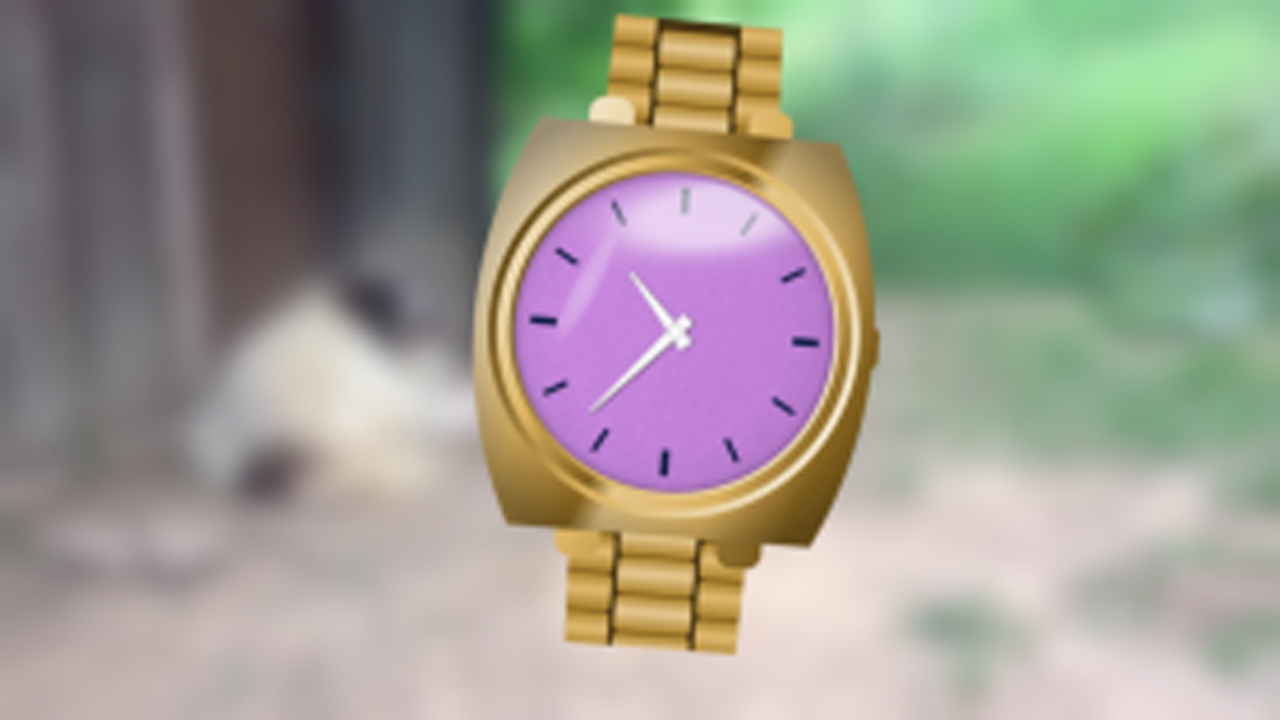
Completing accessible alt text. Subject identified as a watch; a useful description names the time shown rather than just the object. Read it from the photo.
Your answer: 10:37
